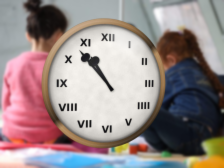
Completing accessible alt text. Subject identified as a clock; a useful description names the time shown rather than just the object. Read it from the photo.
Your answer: 10:53
